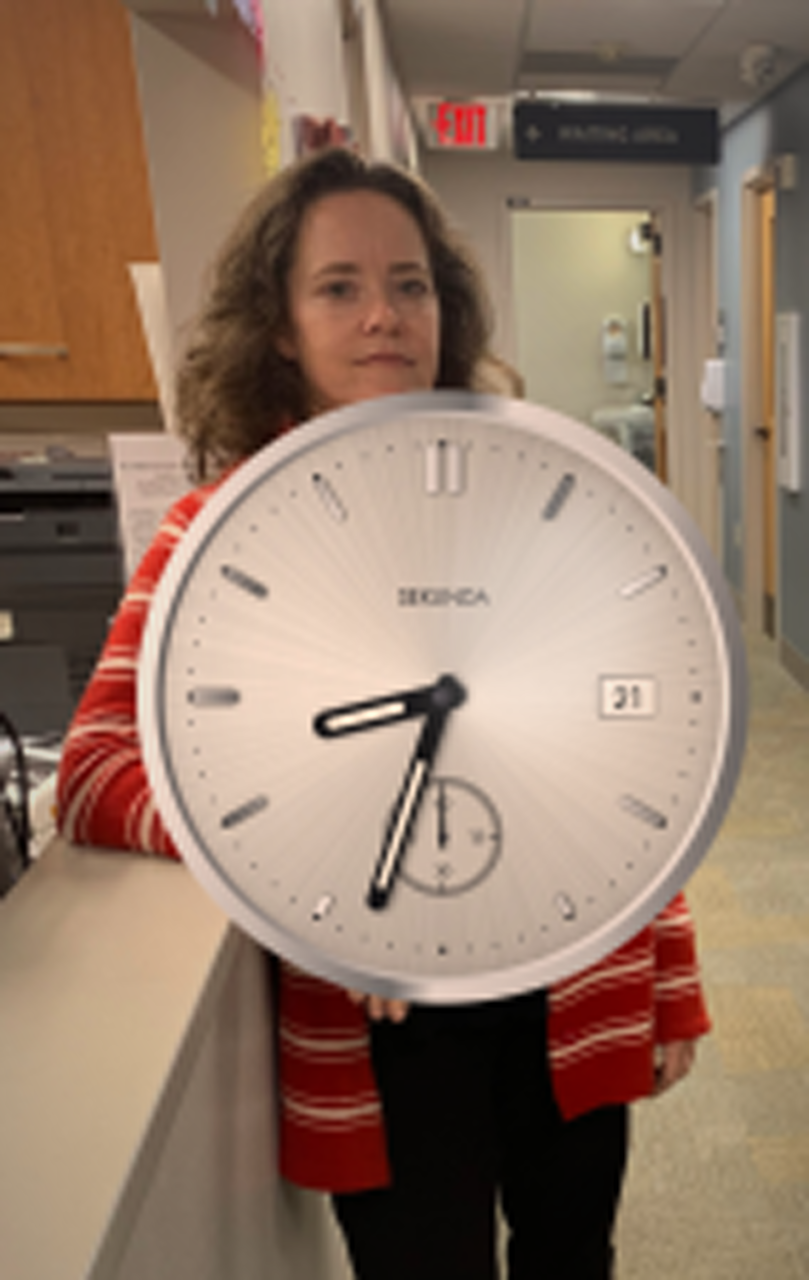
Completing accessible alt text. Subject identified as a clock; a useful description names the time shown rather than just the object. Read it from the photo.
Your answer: 8:33
